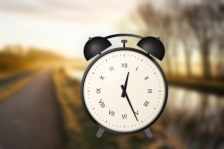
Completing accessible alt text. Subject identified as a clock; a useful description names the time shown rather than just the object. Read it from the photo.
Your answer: 12:26
